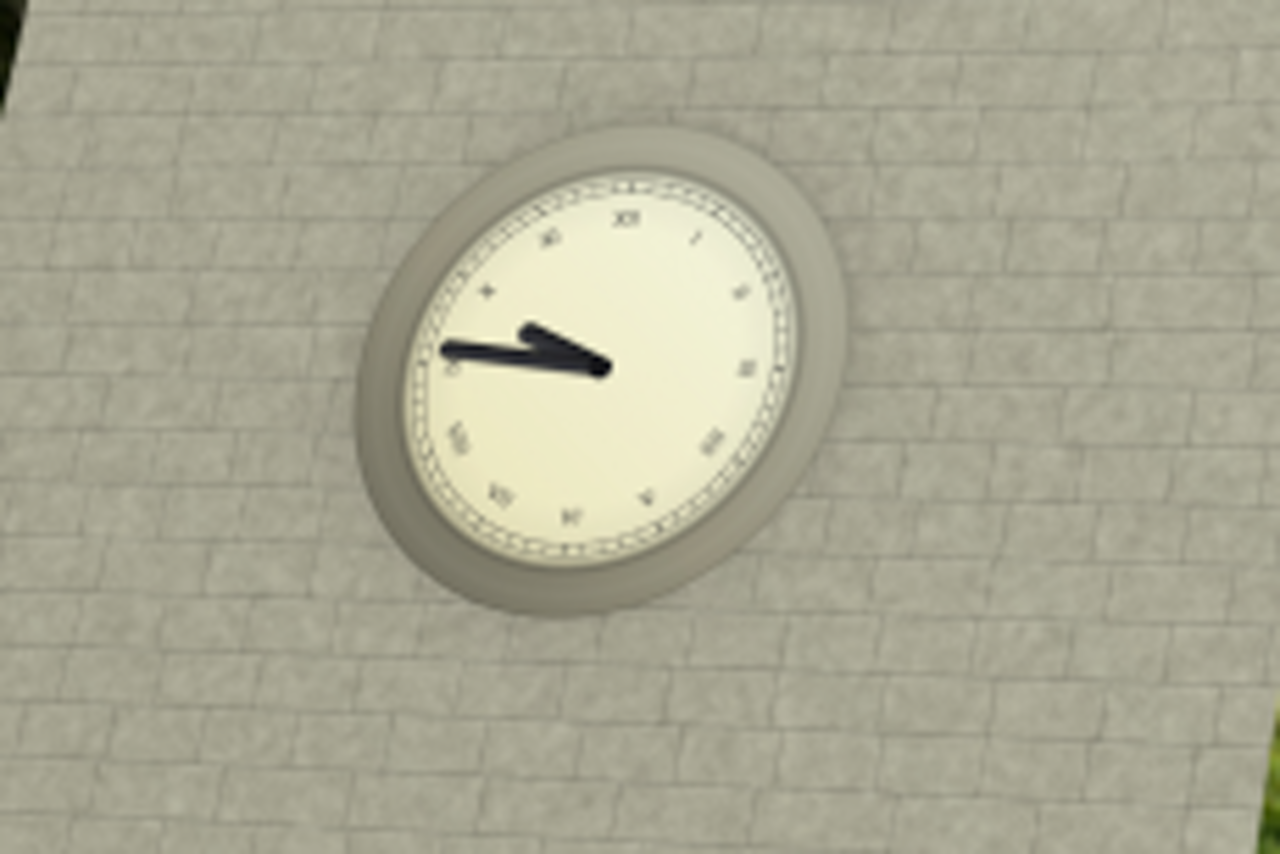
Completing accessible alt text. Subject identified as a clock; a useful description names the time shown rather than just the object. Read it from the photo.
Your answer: 9:46
